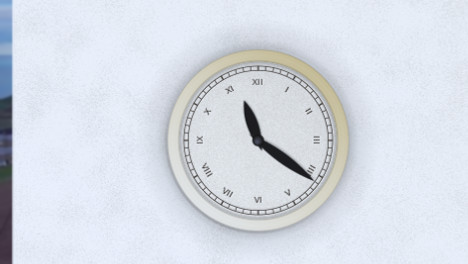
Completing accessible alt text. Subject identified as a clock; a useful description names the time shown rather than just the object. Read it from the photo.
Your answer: 11:21
